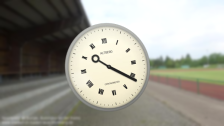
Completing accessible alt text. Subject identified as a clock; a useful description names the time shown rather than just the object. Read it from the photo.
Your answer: 10:21
